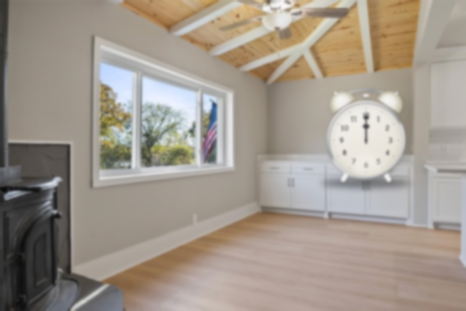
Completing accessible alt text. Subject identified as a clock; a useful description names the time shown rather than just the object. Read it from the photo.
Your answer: 12:00
